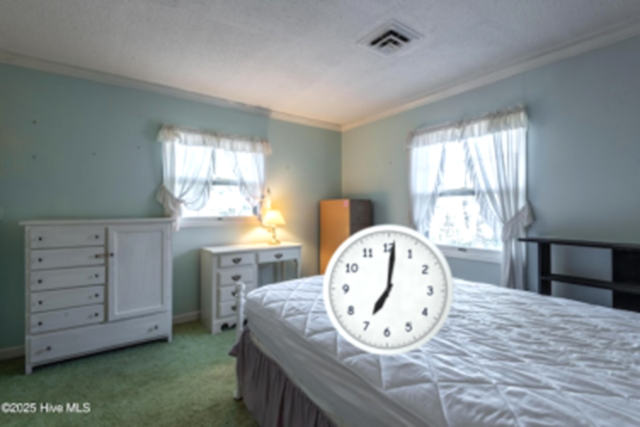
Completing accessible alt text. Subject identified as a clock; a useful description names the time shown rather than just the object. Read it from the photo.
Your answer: 7:01
